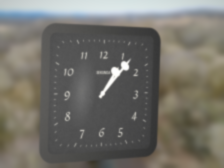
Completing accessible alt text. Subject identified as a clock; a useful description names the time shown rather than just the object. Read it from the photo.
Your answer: 1:07
